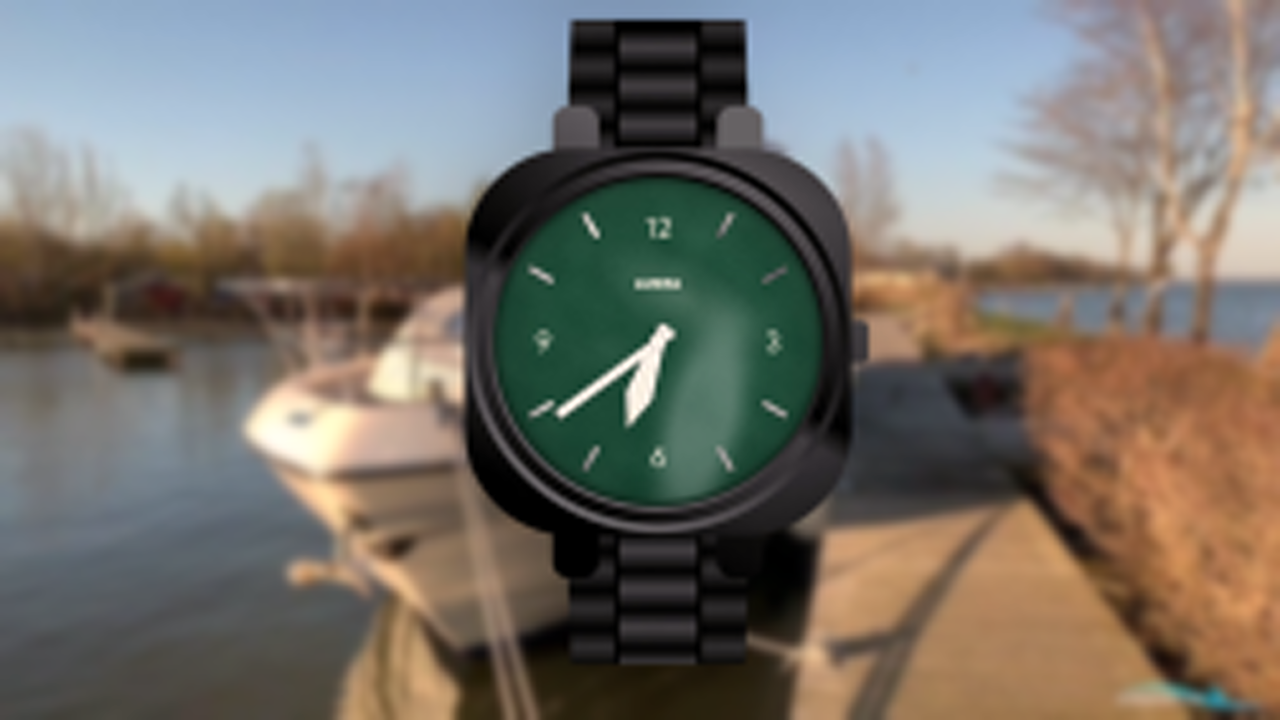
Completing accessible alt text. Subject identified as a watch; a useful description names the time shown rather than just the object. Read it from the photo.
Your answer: 6:39
